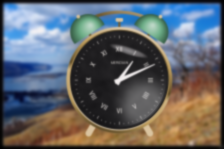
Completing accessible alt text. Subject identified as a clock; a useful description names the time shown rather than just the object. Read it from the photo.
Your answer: 1:11
